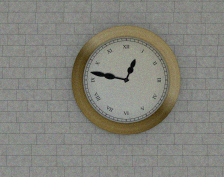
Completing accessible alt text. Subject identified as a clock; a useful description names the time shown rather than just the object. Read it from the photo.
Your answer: 12:47
